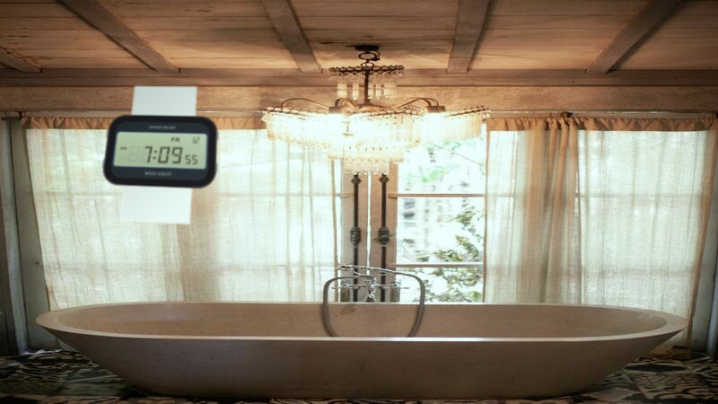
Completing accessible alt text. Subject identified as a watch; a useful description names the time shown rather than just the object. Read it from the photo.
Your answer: 7:09
